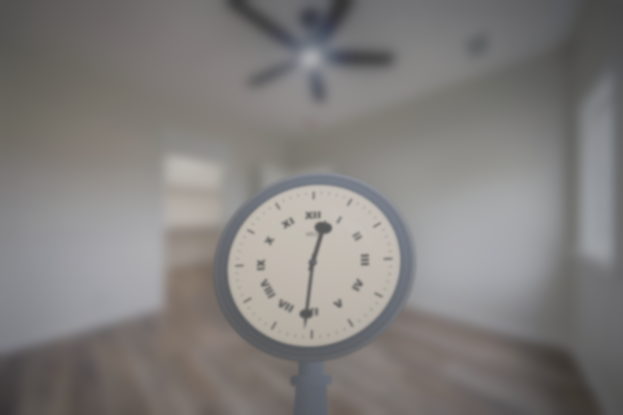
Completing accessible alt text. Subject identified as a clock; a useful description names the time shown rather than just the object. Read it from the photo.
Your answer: 12:31
